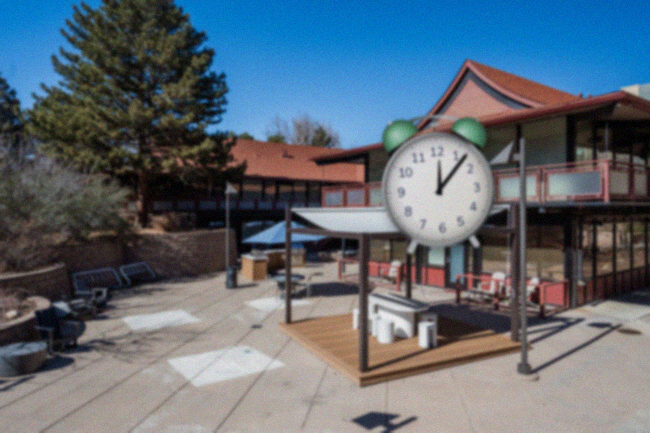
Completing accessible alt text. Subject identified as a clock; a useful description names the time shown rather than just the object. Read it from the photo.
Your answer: 12:07
